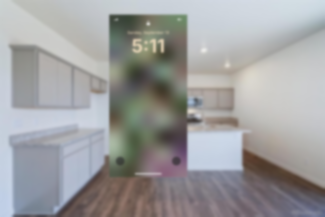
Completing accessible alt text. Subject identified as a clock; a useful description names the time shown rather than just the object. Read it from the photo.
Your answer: 5:11
